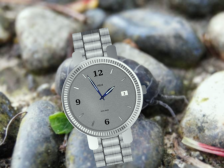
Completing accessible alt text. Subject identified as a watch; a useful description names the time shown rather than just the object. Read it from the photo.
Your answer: 1:56
